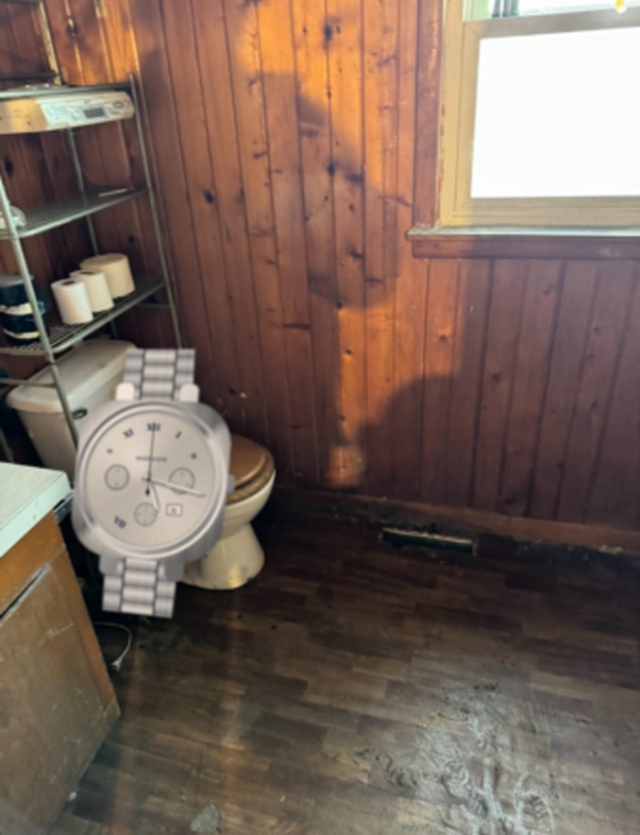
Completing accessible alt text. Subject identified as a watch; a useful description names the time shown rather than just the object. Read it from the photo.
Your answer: 5:17
